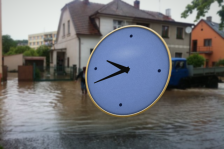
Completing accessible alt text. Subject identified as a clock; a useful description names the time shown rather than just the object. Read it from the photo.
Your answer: 9:41
